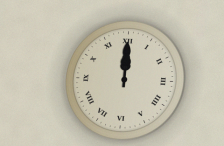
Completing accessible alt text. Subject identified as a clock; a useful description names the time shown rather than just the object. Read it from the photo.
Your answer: 12:00
